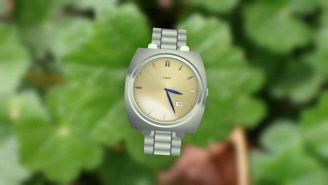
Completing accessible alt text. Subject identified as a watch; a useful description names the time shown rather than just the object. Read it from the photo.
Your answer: 3:26
